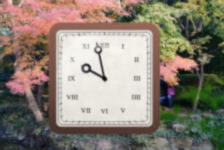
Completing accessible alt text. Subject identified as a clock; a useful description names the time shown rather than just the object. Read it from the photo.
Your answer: 9:58
